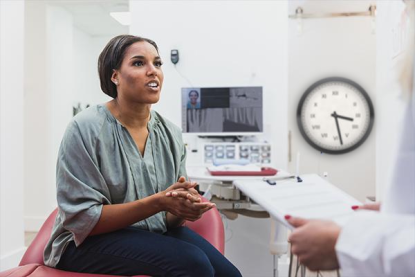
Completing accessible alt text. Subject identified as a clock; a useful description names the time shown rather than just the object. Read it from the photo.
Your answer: 3:28
